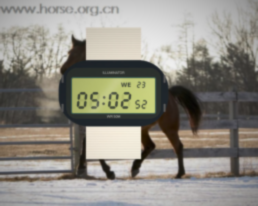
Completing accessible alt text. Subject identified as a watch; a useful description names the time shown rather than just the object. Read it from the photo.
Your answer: 5:02
